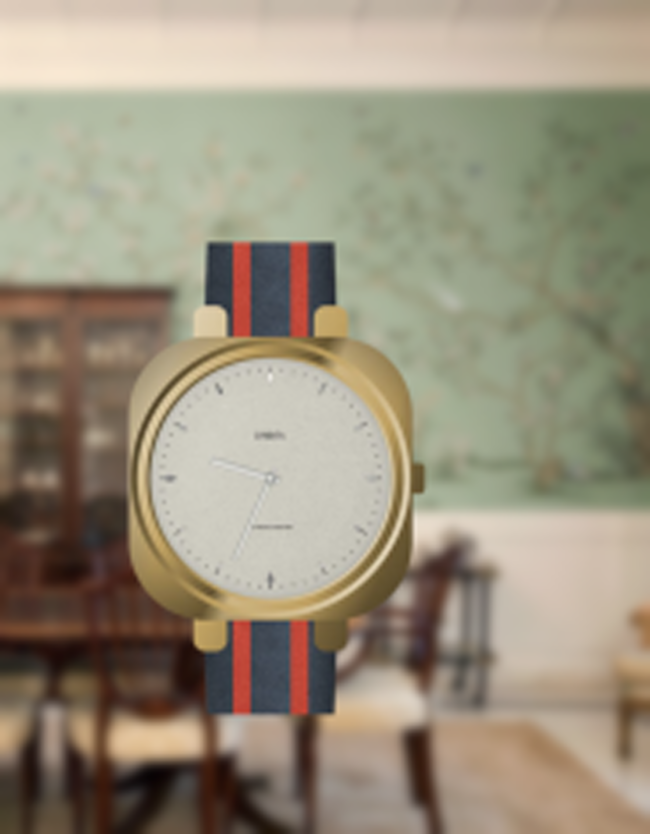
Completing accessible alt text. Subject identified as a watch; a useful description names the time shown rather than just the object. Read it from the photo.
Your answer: 9:34
